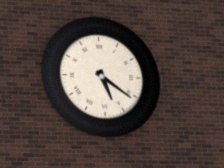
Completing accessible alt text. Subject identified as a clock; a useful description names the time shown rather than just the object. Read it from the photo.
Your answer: 5:21
